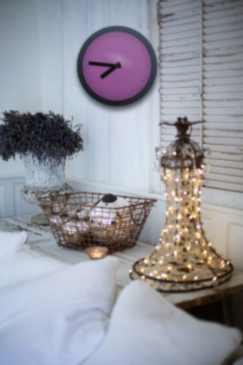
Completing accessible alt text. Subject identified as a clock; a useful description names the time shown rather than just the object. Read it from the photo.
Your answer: 7:46
